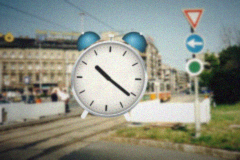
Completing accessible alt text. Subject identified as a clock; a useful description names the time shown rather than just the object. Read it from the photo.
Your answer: 10:21
